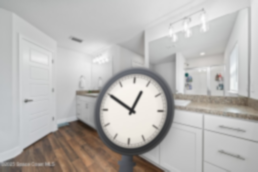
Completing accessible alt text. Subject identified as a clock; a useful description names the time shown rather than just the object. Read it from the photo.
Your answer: 12:50
